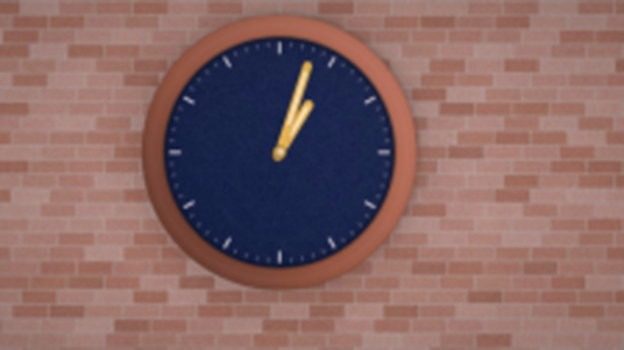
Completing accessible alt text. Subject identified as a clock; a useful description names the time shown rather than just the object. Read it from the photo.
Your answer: 1:03
